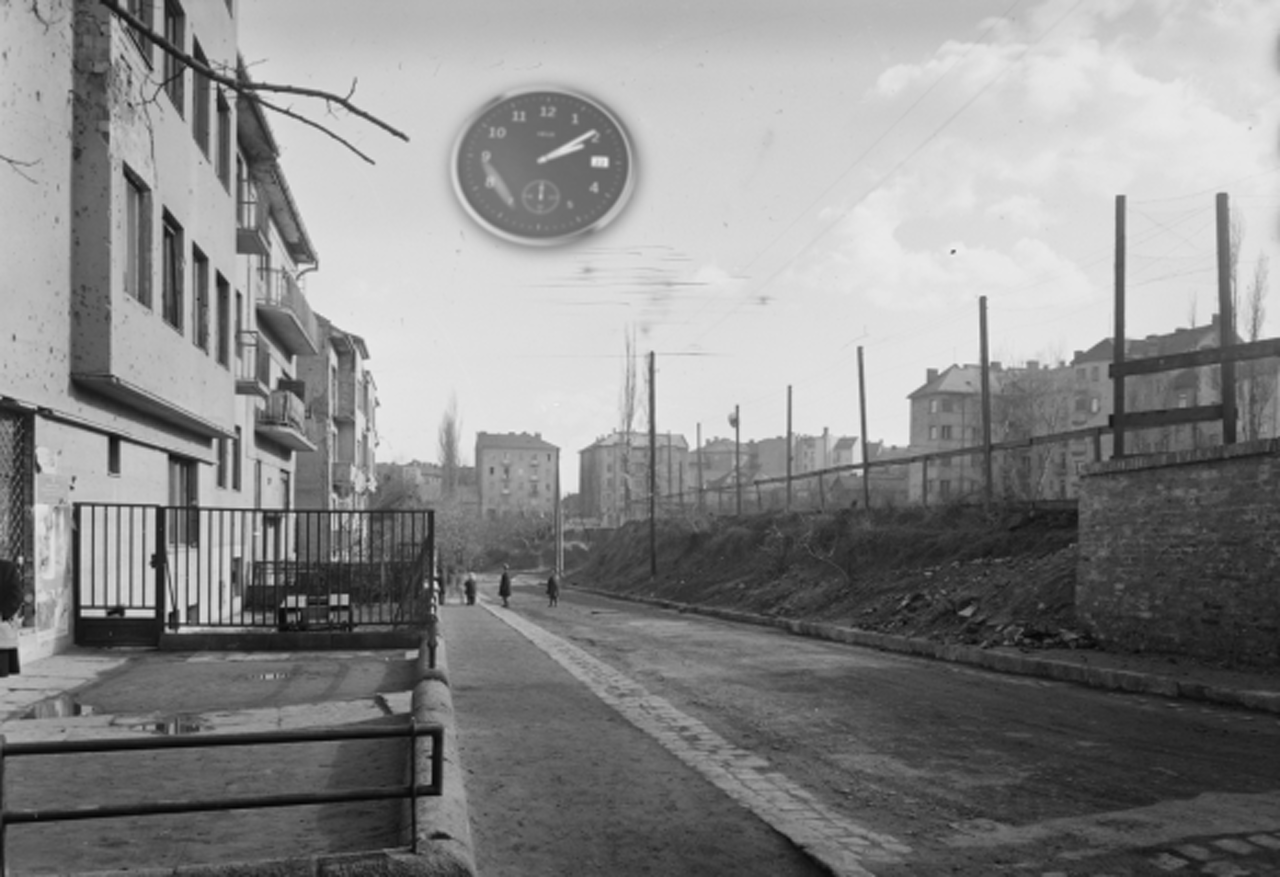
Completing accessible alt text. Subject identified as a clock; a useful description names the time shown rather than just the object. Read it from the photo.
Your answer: 2:09
